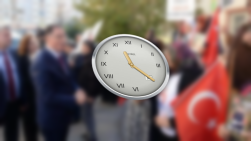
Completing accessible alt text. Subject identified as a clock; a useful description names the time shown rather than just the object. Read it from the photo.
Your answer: 11:22
